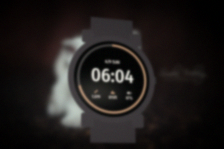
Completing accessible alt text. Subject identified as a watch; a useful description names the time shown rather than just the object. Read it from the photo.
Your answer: 6:04
